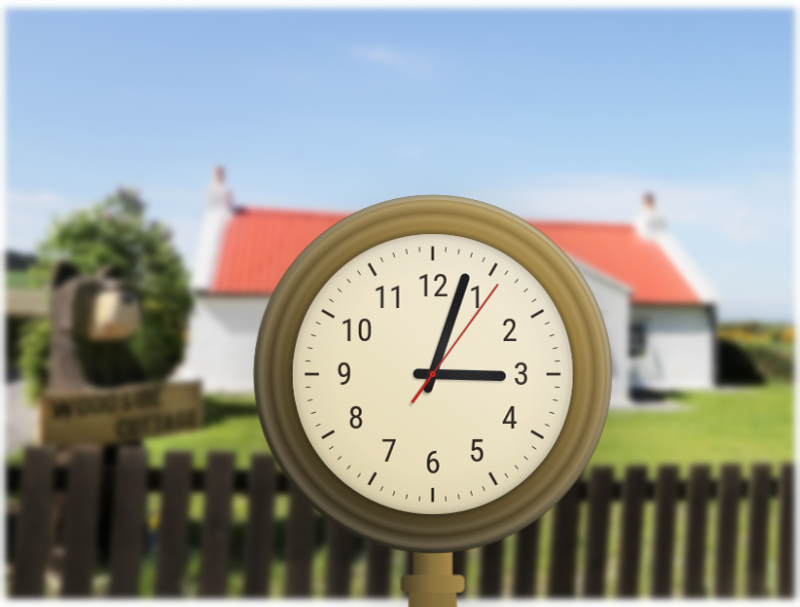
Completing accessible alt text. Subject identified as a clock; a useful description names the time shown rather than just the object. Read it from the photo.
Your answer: 3:03:06
